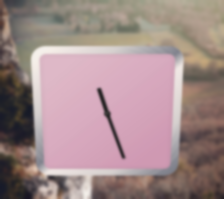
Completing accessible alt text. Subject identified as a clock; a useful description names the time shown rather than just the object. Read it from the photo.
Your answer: 11:27
